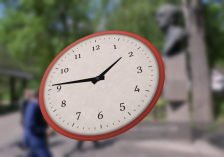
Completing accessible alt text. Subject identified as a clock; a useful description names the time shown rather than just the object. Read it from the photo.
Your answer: 1:46
